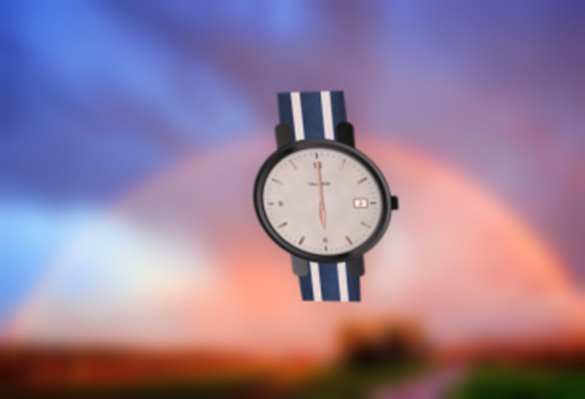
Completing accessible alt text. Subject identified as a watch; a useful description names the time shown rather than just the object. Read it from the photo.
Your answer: 6:00
